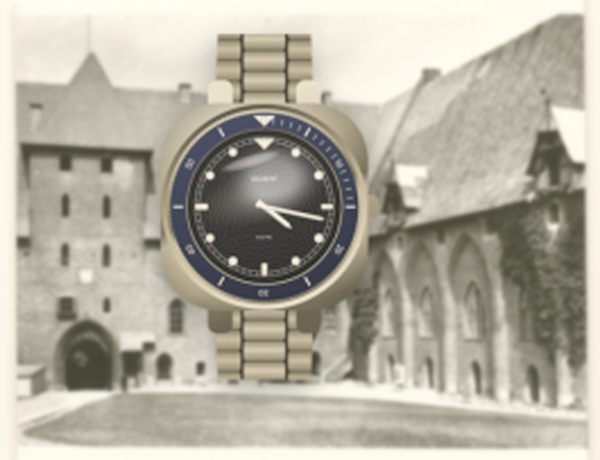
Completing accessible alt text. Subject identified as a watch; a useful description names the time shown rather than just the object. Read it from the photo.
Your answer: 4:17
